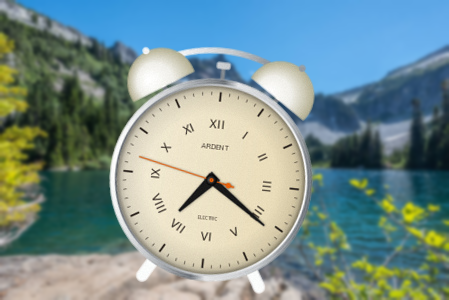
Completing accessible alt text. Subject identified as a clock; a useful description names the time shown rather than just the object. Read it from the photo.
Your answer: 7:20:47
